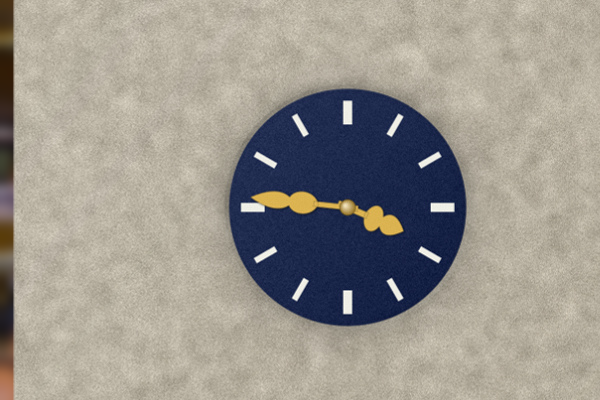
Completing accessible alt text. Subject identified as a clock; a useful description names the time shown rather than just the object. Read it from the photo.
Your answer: 3:46
